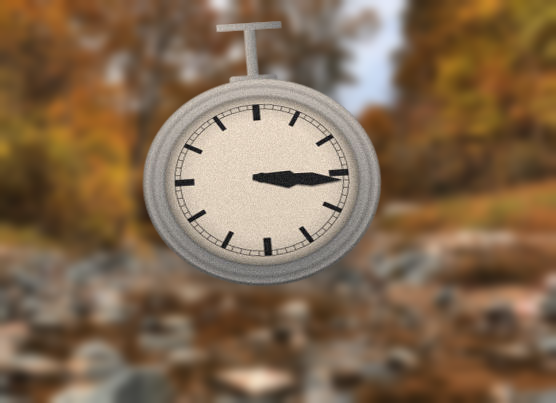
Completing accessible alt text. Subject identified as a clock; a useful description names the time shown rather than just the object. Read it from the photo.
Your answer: 3:16
